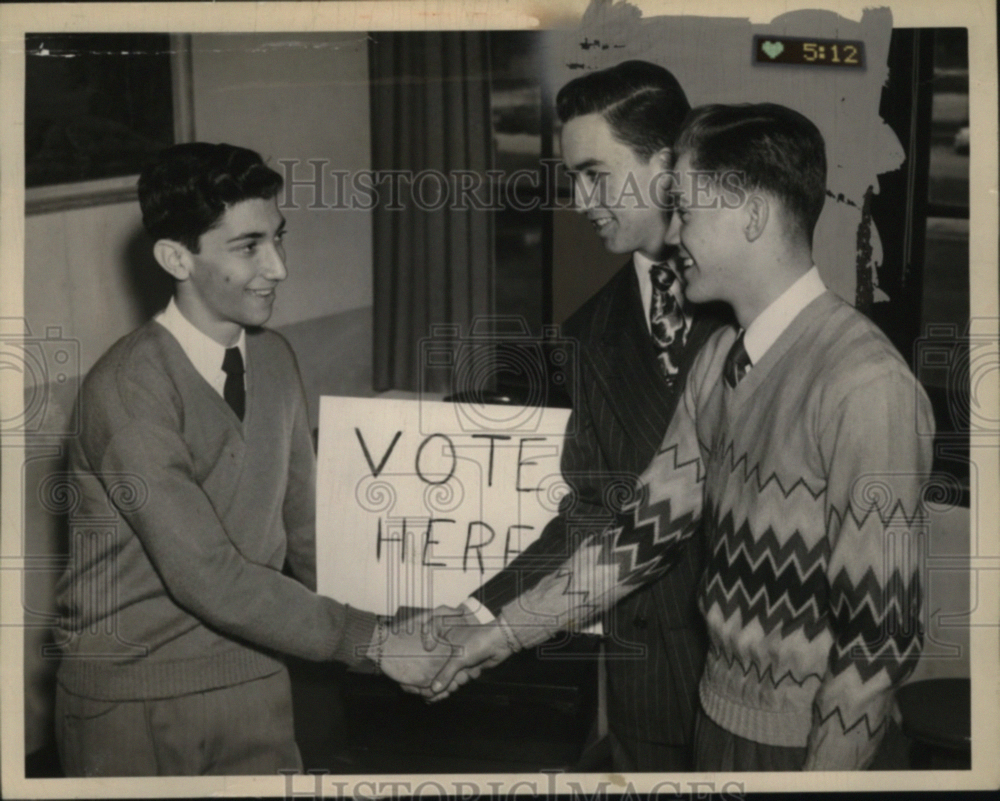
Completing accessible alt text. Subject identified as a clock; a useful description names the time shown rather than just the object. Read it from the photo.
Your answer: 5:12
